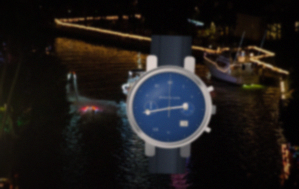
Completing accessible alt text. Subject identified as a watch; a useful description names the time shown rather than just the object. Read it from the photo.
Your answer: 2:43
